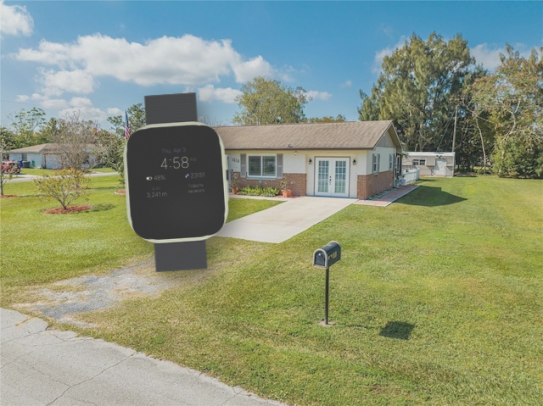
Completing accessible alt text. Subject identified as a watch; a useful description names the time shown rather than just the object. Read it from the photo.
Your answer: 4:58
